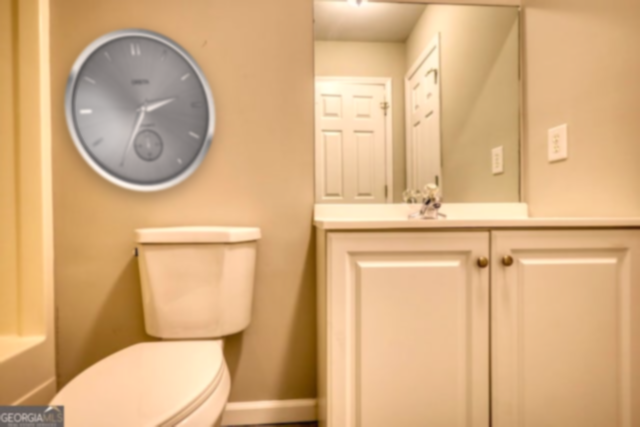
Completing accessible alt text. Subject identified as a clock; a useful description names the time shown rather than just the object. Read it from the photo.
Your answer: 2:35
